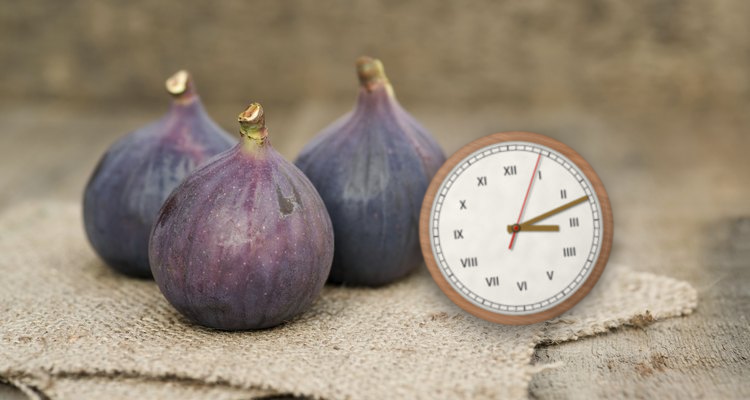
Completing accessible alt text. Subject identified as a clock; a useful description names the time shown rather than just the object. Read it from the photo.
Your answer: 3:12:04
